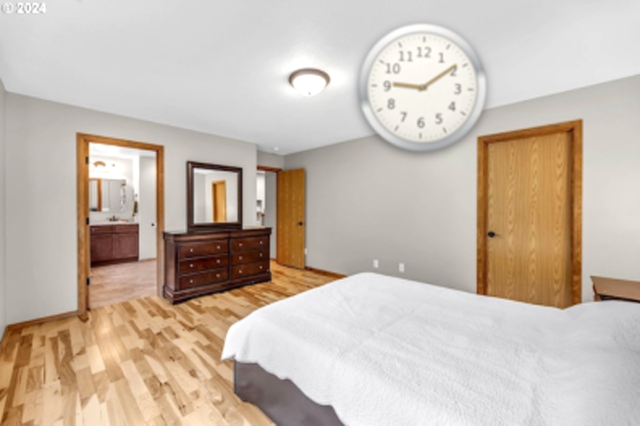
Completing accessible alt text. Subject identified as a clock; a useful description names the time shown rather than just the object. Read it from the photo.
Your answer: 9:09
